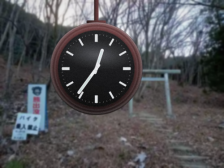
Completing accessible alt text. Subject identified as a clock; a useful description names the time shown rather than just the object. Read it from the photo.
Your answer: 12:36
